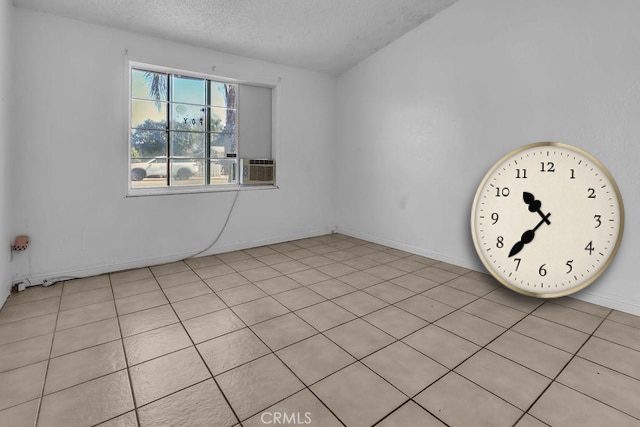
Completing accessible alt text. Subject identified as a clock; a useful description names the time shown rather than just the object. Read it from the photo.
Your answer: 10:37
